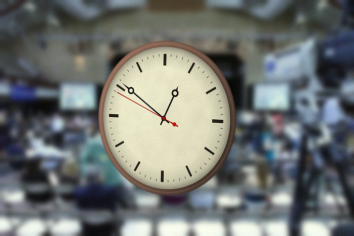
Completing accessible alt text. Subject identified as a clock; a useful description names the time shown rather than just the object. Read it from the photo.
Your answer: 12:50:49
